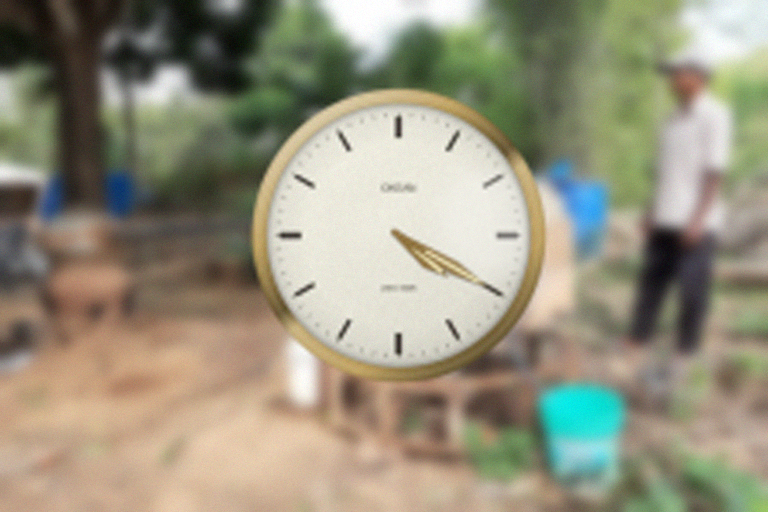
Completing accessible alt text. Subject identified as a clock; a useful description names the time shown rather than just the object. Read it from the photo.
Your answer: 4:20
